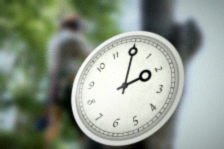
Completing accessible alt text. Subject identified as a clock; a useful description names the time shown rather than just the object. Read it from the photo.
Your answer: 2:00
